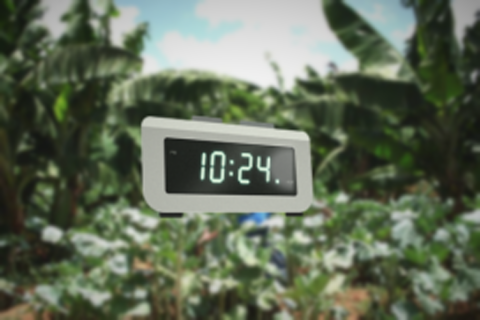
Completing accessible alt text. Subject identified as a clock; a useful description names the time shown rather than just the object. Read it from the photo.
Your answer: 10:24
